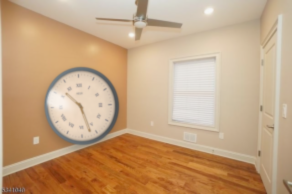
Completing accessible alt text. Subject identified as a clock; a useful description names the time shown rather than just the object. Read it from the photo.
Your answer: 10:27
